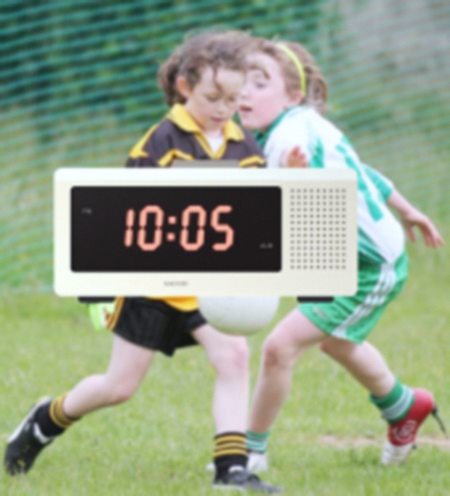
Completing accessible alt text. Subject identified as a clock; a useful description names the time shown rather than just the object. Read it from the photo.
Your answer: 10:05
